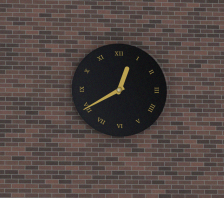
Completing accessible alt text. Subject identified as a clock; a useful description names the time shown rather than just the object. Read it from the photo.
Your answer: 12:40
